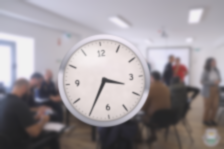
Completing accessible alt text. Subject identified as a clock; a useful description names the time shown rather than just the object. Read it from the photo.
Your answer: 3:35
